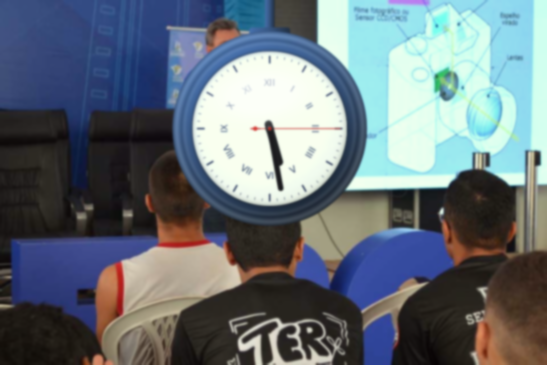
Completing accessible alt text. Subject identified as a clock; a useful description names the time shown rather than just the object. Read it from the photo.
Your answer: 5:28:15
